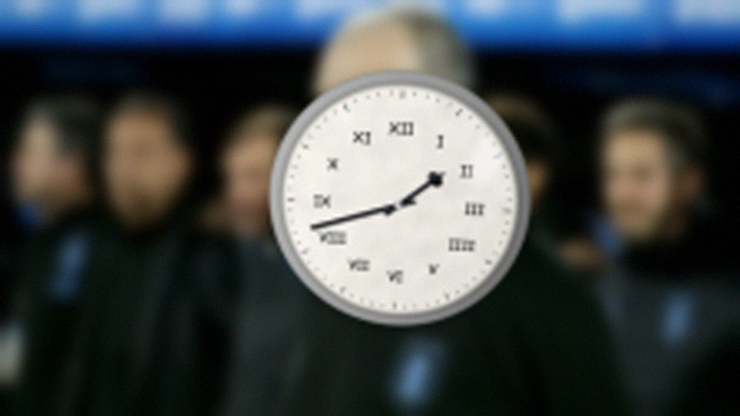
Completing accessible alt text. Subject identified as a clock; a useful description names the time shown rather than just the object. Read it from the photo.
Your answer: 1:42
